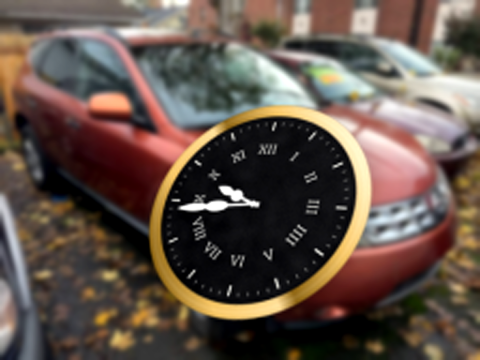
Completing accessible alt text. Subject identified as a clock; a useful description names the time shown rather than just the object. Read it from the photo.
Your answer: 9:44
